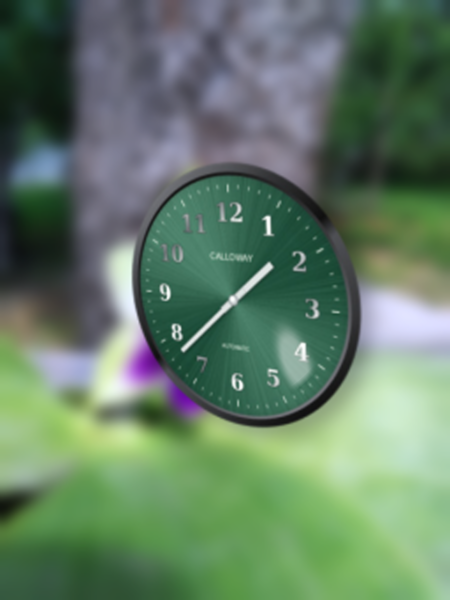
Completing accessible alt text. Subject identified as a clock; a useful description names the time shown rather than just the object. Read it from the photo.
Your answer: 1:38
